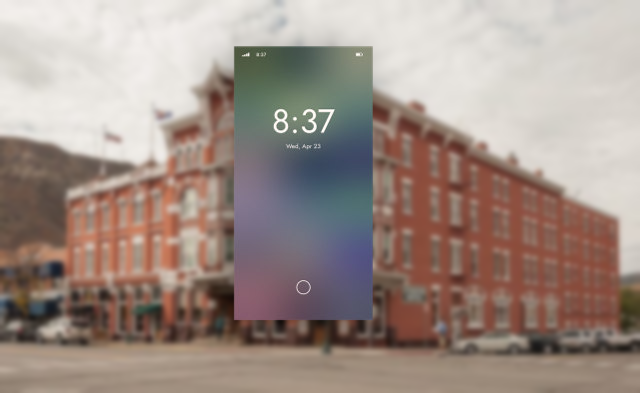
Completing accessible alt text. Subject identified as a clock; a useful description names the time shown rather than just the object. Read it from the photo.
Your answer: 8:37
